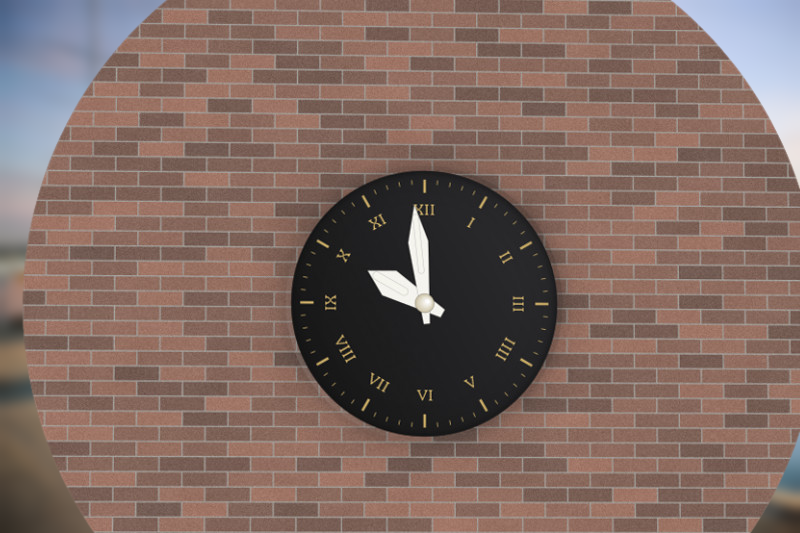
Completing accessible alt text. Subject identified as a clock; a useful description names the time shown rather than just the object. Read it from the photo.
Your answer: 9:59
